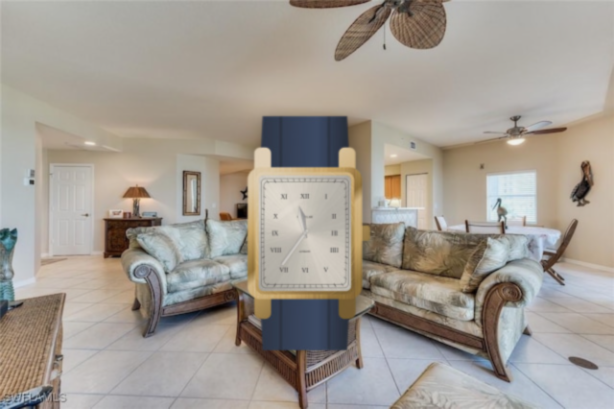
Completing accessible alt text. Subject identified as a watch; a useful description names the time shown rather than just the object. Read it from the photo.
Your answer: 11:36
